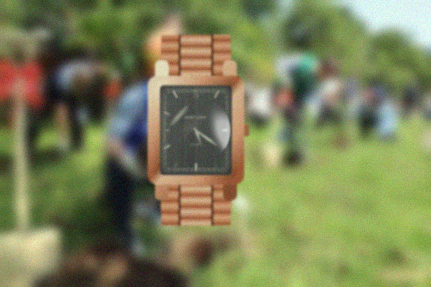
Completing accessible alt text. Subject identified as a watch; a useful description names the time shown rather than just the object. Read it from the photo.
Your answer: 5:21
